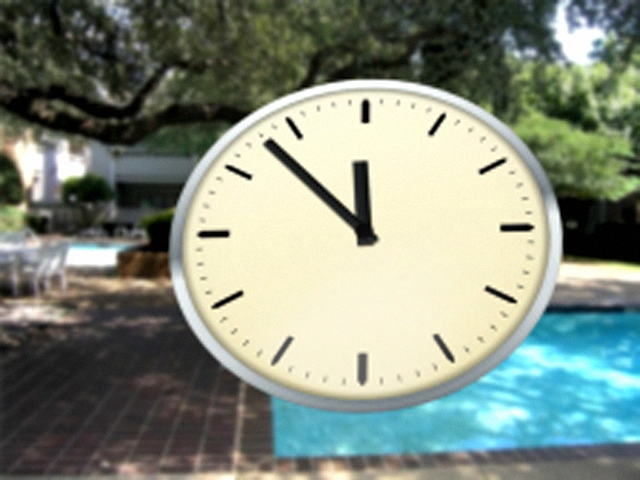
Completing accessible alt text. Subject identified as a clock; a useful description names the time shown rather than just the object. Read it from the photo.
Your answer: 11:53
